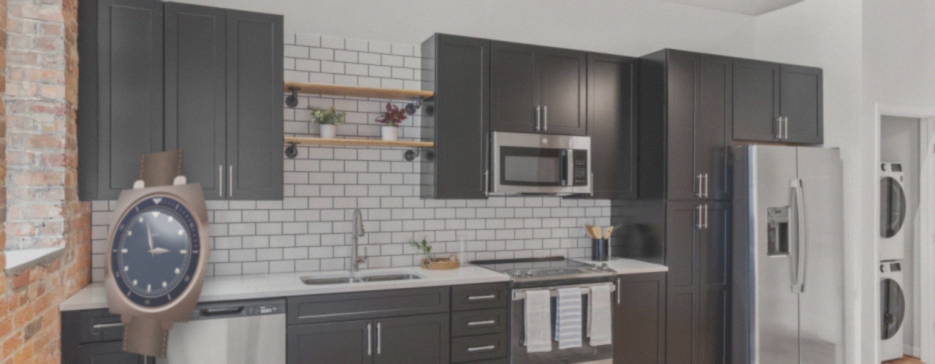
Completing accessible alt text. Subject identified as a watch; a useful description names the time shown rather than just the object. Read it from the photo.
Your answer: 2:57
